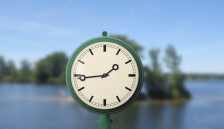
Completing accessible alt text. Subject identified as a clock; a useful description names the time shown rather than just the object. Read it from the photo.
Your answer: 1:44
